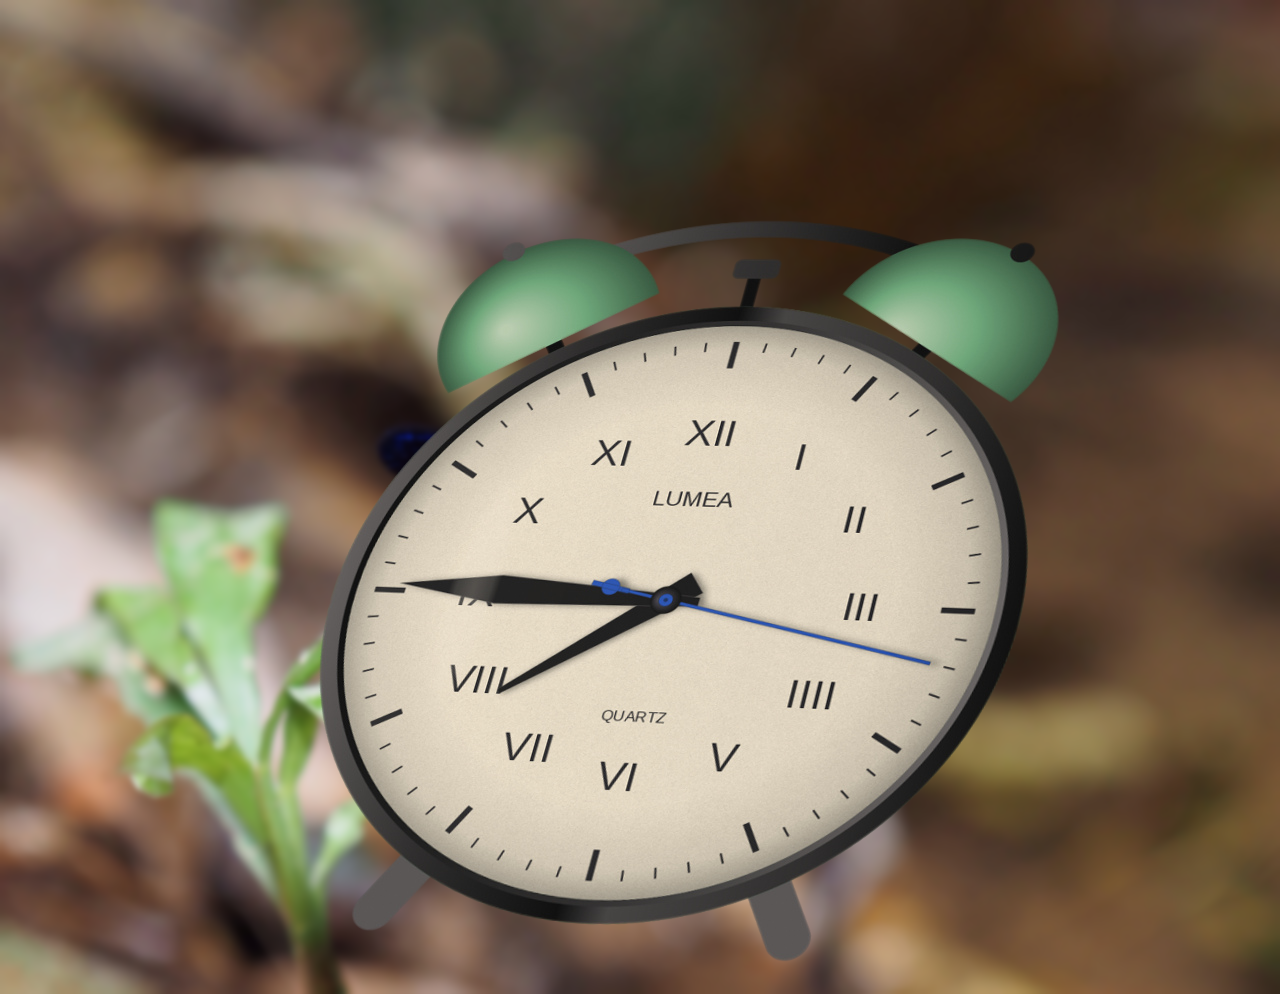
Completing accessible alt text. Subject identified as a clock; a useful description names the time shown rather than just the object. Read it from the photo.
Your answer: 7:45:17
